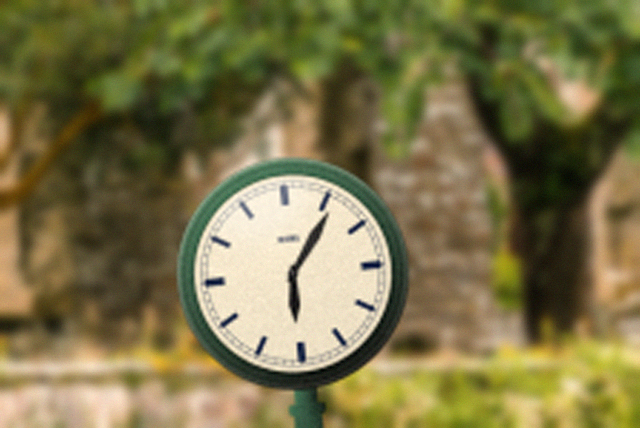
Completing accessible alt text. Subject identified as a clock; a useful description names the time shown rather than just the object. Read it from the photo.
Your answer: 6:06
